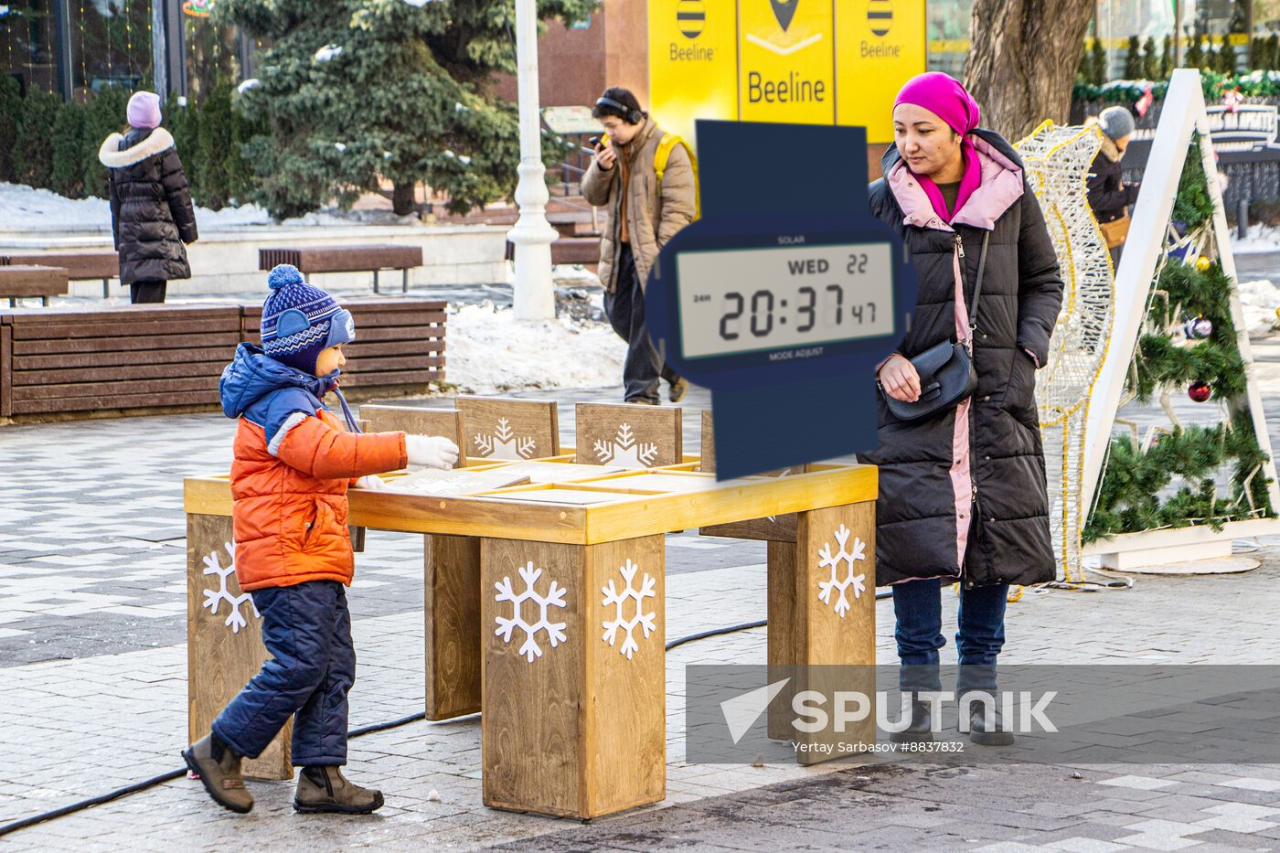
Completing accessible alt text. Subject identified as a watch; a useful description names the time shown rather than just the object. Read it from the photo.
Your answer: 20:37:47
